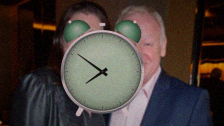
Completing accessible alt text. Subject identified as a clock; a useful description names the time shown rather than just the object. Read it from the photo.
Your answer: 7:51
